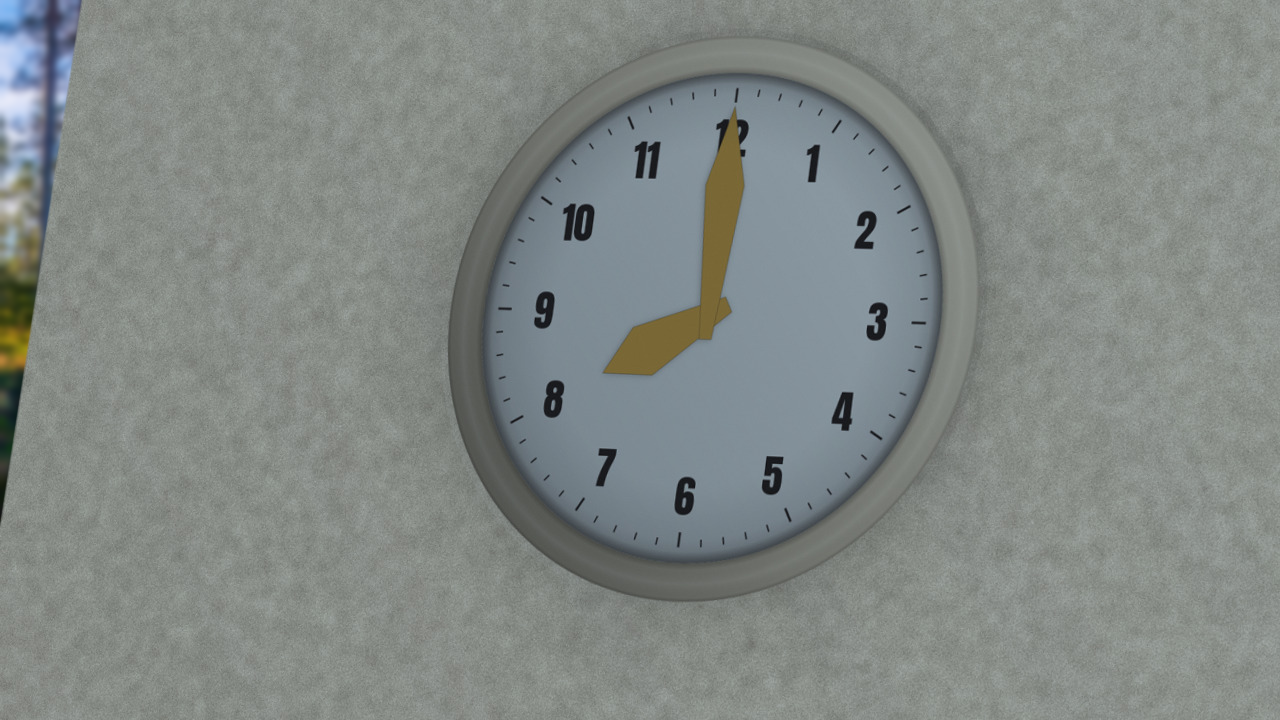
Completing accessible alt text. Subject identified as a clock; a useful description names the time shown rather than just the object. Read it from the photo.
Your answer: 8:00
